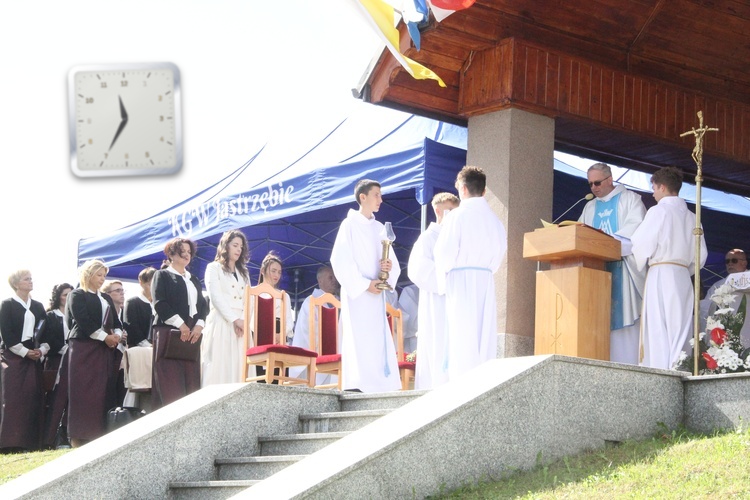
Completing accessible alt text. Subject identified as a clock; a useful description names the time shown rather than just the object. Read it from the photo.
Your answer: 11:35
